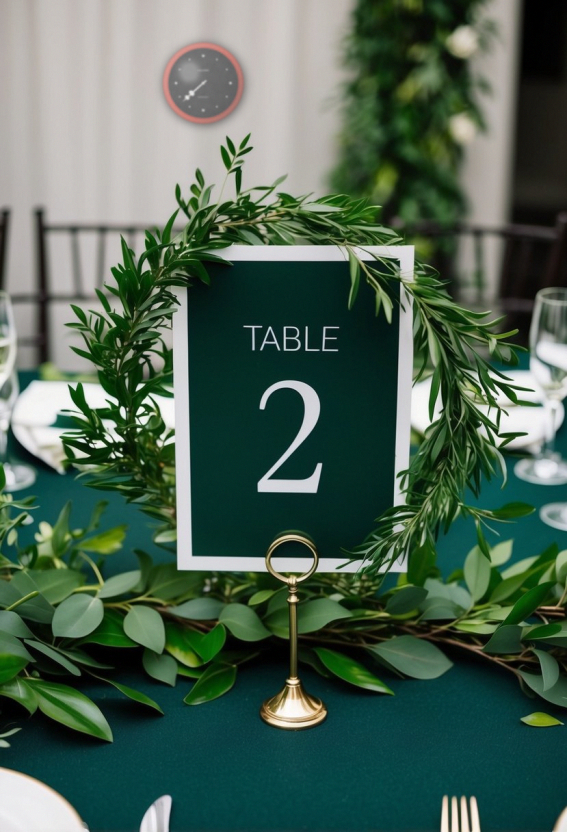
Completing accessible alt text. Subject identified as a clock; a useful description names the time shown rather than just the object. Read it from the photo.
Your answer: 7:38
